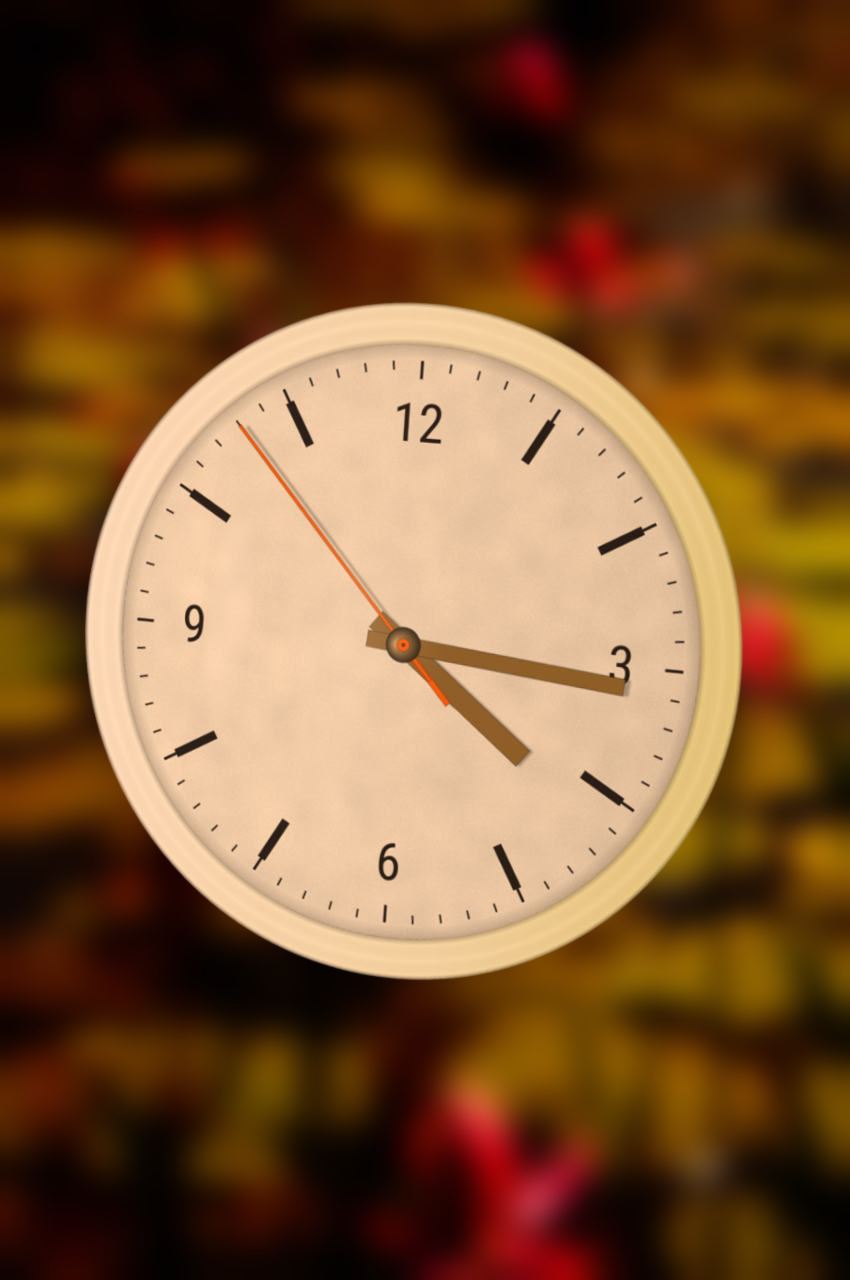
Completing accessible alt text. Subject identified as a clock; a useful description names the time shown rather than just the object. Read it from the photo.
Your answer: 4:15:53
